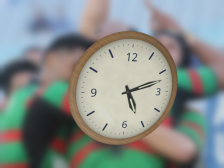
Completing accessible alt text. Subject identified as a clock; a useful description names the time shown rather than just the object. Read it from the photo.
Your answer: 5:12
